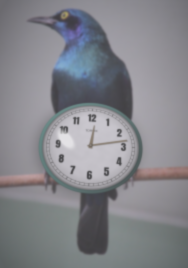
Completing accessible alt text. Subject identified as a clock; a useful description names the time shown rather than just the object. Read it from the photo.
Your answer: 12:13
